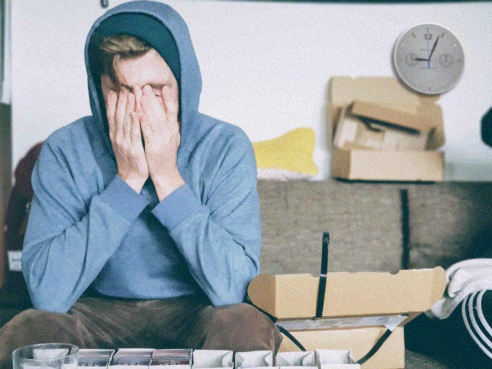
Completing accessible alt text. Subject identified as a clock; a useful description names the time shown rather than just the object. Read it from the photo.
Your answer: 9:04
